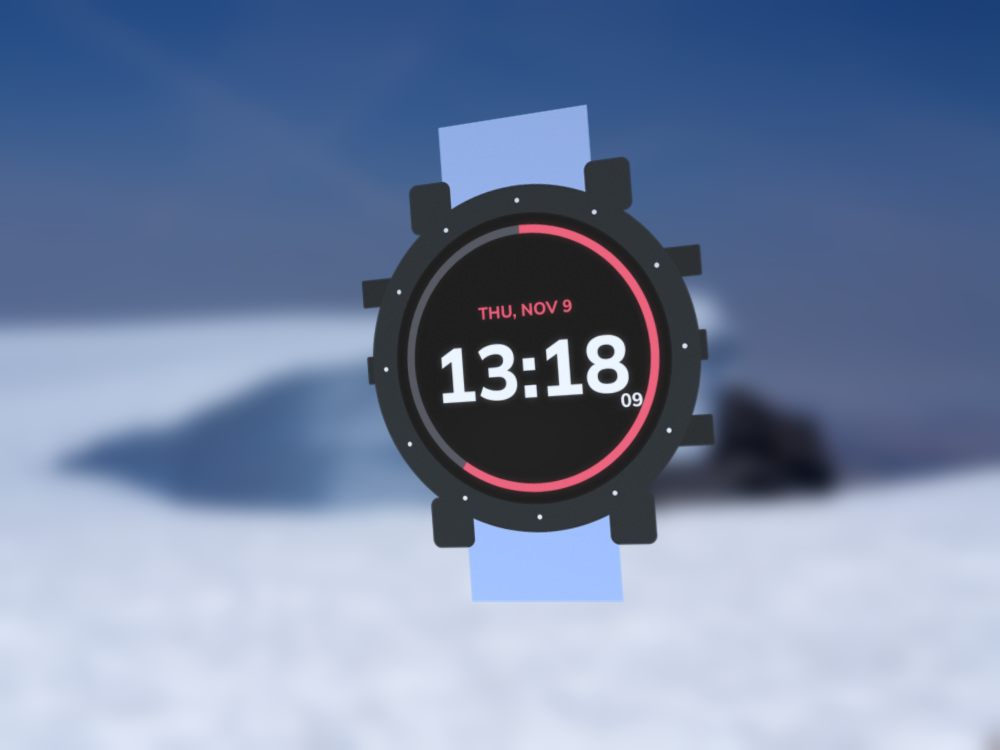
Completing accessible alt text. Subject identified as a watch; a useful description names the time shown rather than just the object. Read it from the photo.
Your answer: 13:18:09
